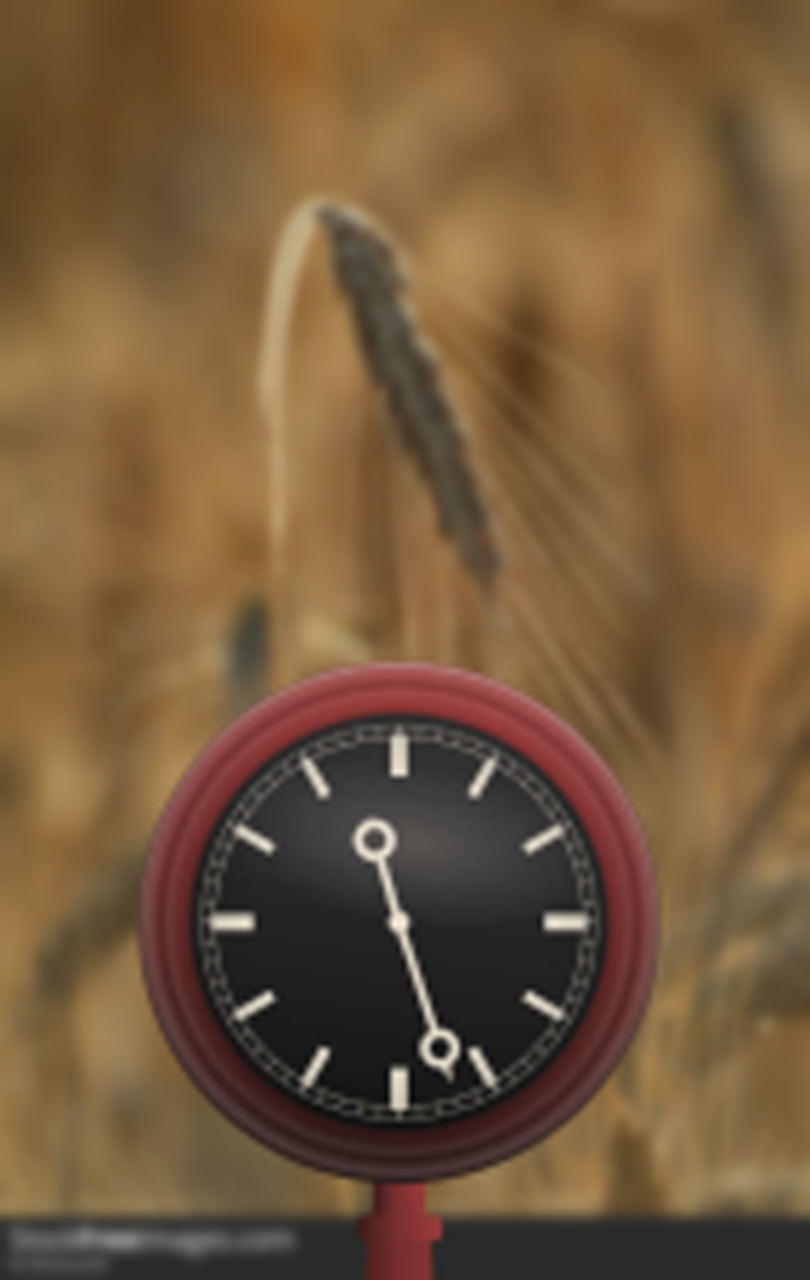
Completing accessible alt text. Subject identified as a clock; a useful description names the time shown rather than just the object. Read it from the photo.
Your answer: 11:27
